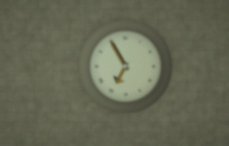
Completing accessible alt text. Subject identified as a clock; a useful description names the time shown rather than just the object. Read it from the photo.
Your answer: 6:55
